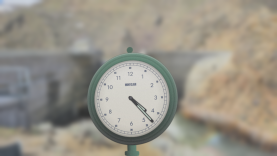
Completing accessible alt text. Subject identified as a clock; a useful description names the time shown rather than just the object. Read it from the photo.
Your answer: 4:23
